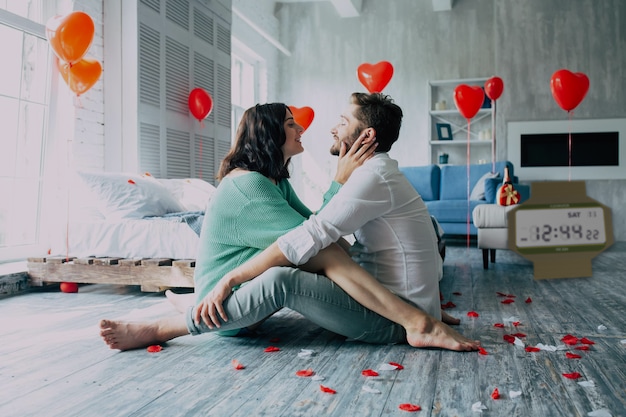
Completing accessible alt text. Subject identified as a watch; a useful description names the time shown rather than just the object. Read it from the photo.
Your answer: 12:44
